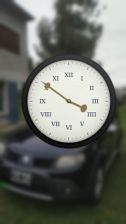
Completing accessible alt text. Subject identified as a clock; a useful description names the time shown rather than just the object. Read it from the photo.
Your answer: 3:51
